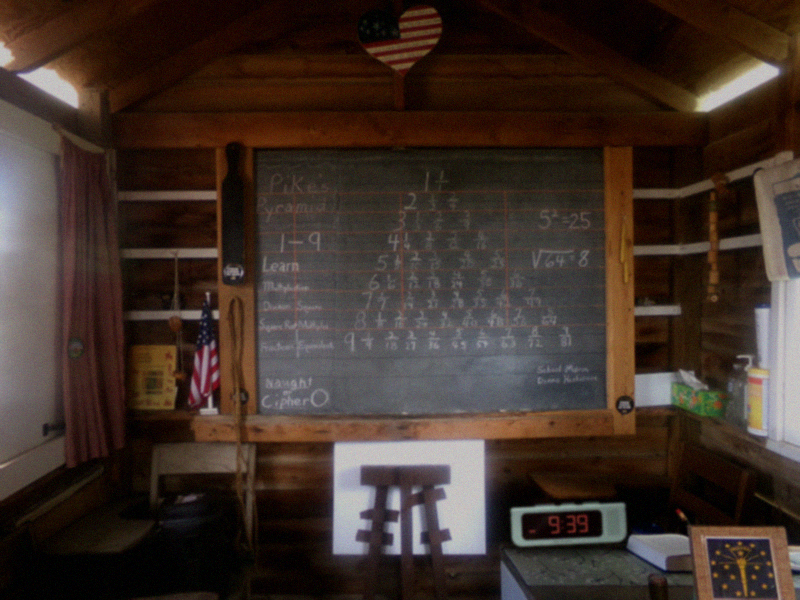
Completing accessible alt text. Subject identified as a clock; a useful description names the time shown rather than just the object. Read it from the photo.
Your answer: 9:39
